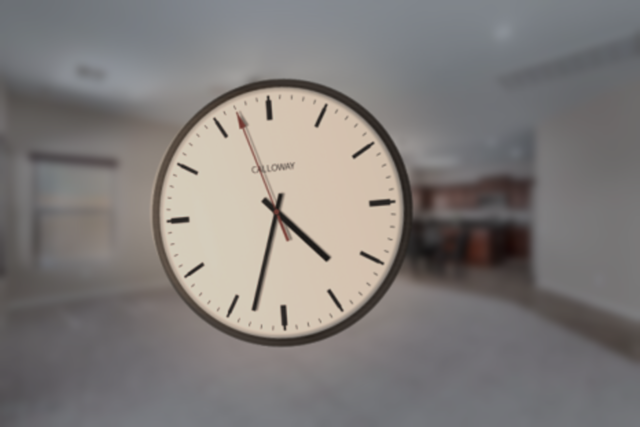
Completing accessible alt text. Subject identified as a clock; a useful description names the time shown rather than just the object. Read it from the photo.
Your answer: 4:32:57
